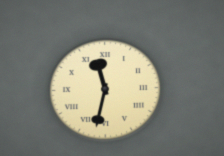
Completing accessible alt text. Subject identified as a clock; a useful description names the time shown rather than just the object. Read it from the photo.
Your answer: 11:32
